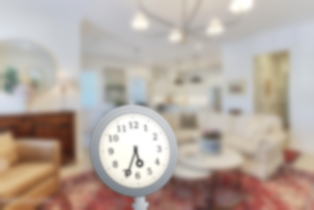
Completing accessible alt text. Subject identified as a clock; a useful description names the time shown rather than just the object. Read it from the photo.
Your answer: 5:34
